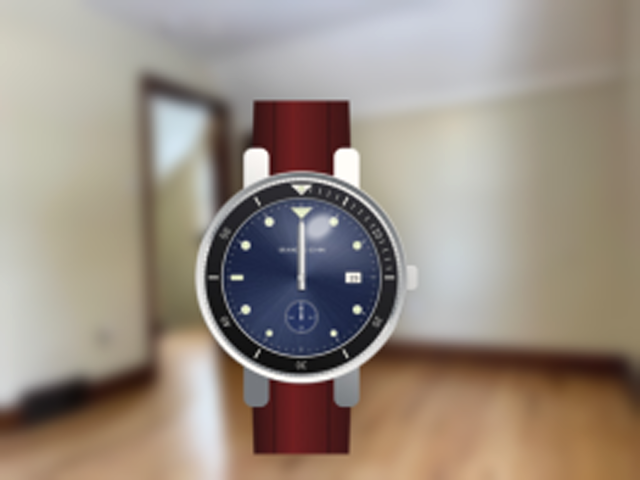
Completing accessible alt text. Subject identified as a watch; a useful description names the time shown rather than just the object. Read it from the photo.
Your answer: 12:00
